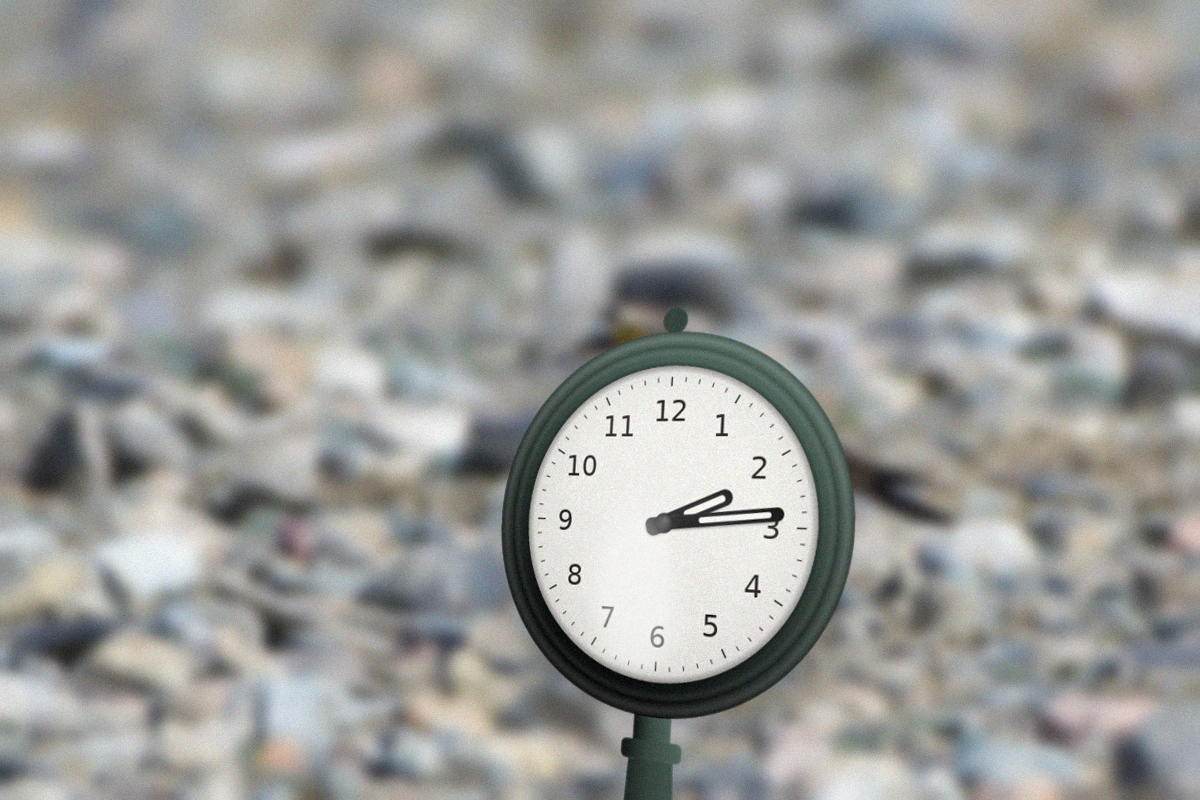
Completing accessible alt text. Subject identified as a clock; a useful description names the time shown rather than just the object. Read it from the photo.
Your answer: 2:14
